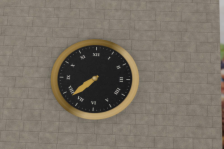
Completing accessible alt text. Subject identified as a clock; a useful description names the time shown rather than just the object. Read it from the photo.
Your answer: 7:38
